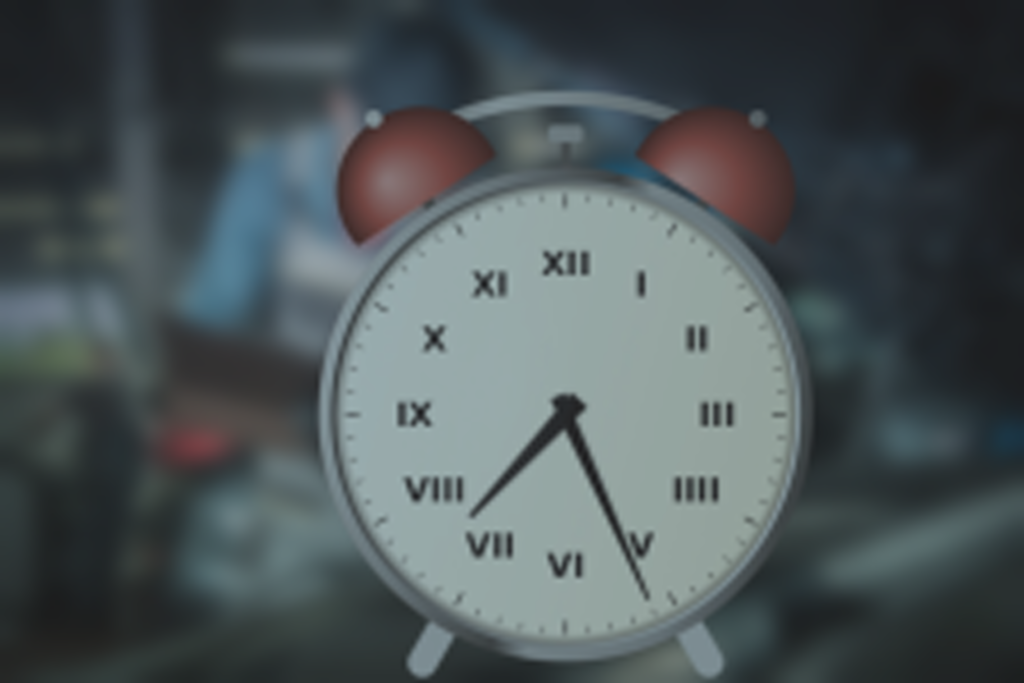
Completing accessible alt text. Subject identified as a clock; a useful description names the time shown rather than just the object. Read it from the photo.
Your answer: 7:26
